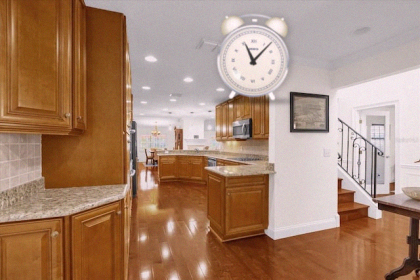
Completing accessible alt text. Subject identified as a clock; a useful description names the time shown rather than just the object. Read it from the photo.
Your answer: 11:07
